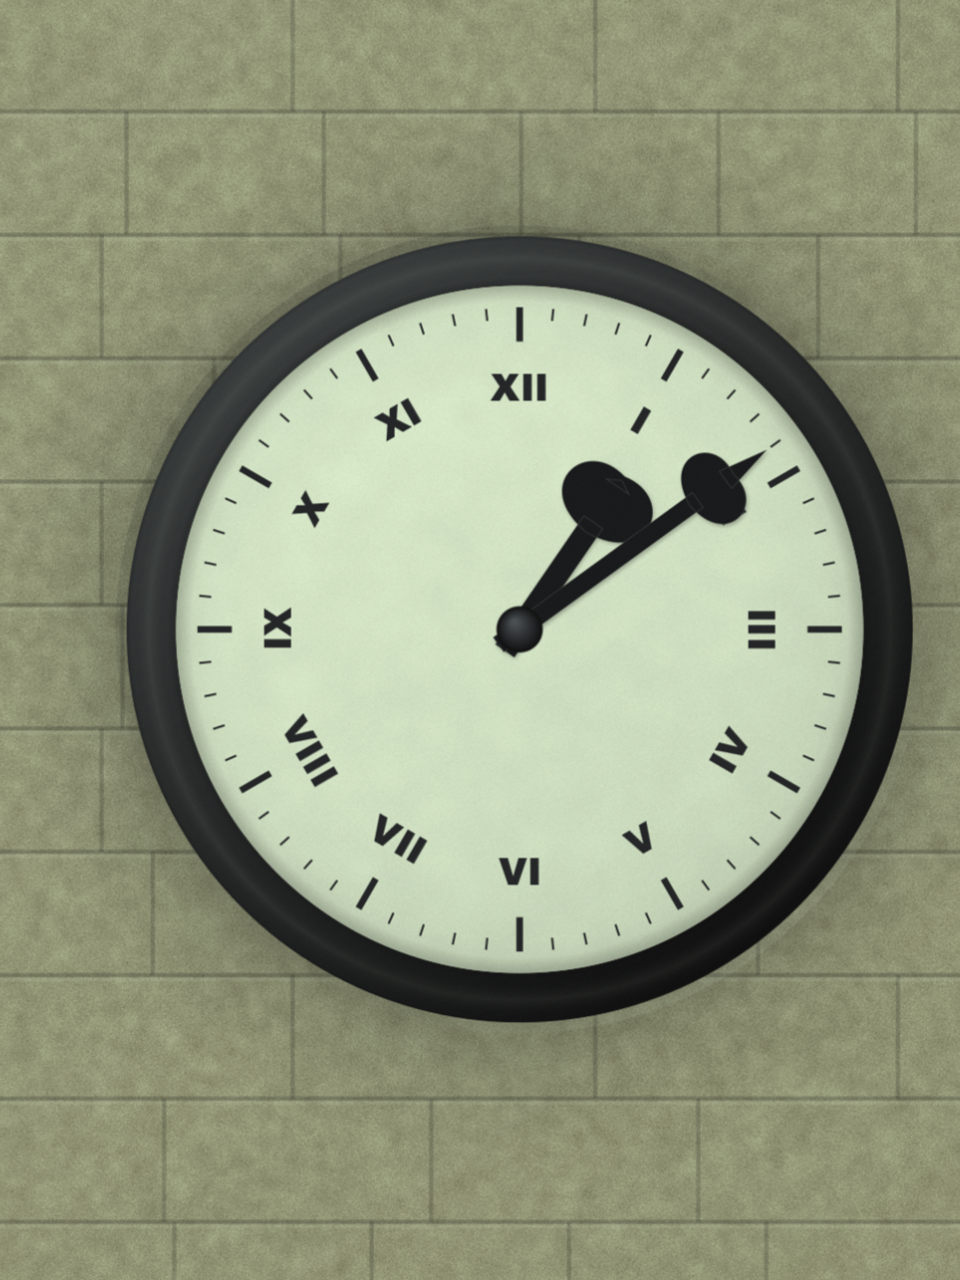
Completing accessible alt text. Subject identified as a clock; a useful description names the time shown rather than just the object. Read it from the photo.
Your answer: 1:09
